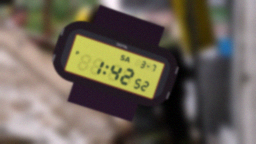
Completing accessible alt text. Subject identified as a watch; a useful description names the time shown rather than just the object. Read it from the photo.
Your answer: 1:42:52
